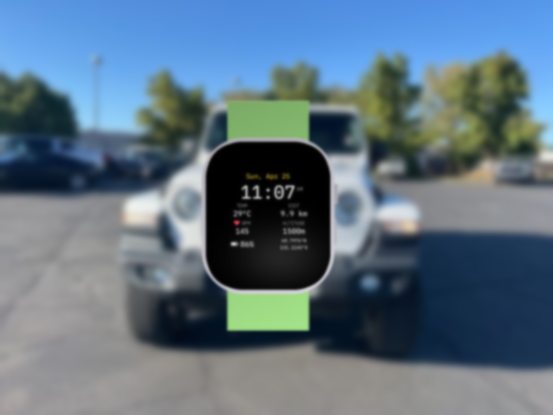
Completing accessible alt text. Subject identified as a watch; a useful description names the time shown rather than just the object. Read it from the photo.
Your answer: 11:07
